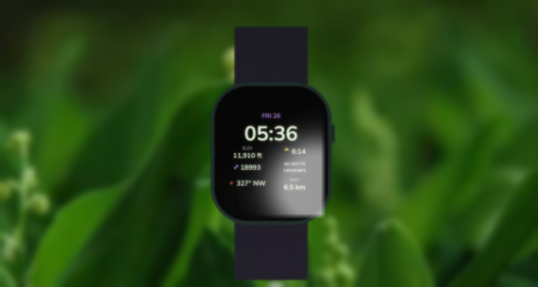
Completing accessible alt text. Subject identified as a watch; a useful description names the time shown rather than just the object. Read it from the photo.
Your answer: 5:36
